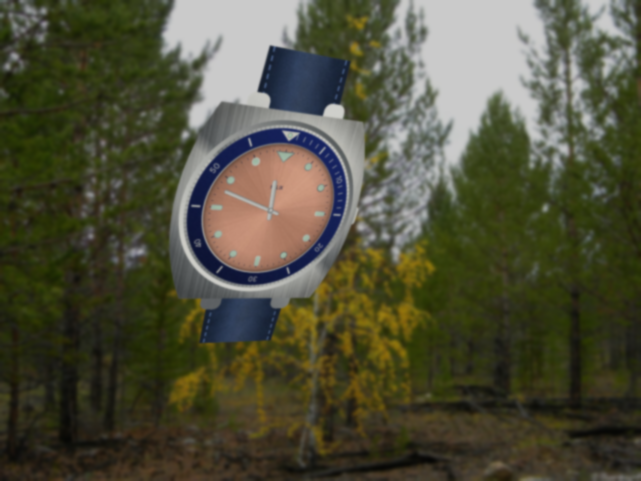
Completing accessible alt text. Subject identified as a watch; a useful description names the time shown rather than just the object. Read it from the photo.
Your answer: 11:48
